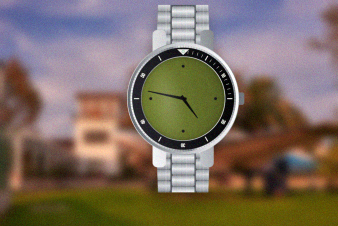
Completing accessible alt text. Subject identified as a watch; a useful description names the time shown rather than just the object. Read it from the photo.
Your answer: 4:47
